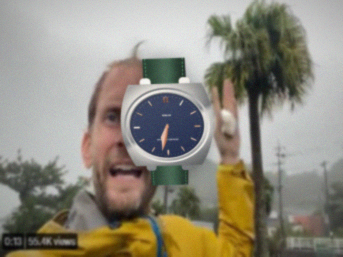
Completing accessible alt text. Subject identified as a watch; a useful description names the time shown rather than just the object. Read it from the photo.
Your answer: 6:32
